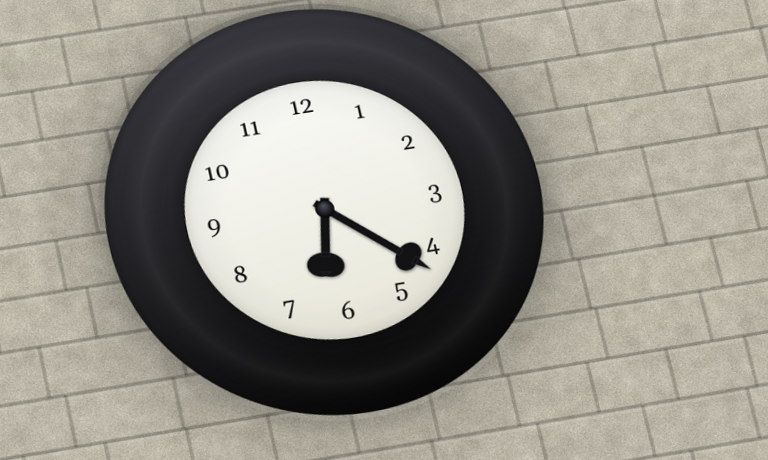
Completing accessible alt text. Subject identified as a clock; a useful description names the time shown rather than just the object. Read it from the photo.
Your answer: 6:22
